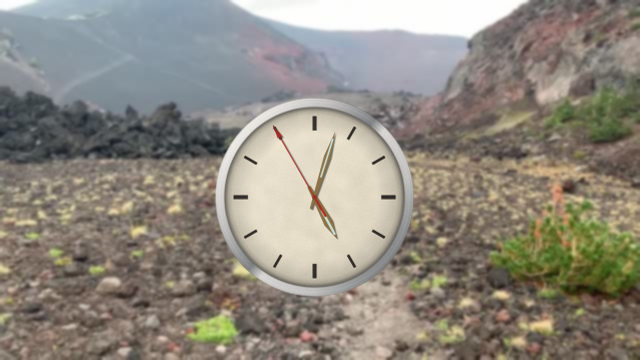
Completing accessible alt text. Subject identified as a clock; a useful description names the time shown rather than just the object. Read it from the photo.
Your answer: 5:02:55
